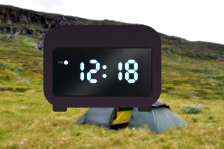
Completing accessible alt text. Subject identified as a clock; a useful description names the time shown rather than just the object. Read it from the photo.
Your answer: 12:18
